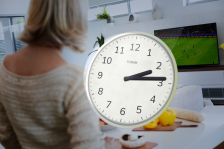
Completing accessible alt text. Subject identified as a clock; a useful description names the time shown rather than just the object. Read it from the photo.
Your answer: 2:14
